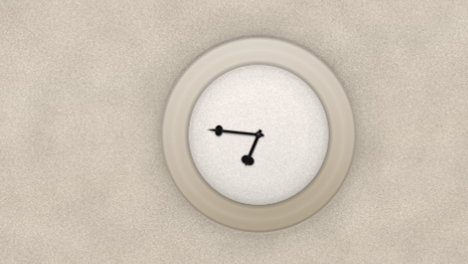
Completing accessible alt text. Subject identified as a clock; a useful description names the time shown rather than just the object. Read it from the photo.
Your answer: 6:46
